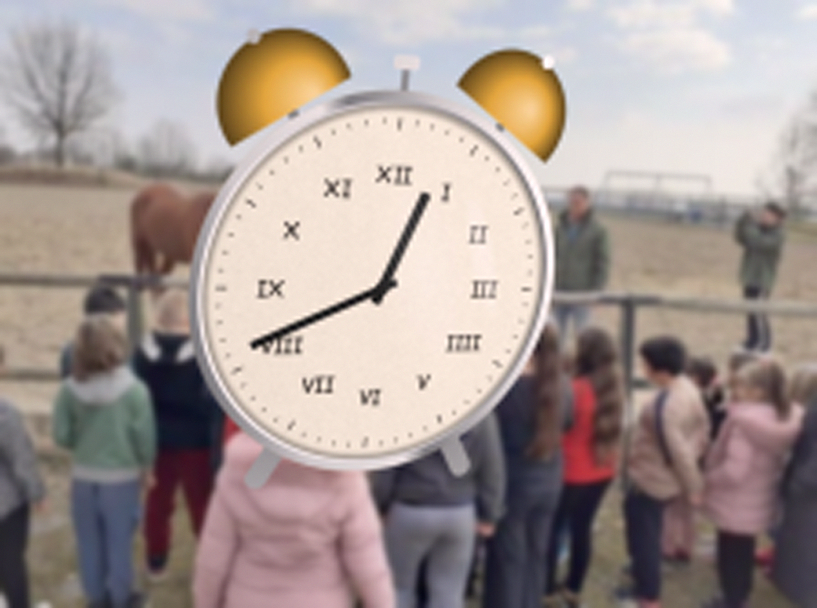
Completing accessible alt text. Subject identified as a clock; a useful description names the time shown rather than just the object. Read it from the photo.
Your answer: 12:41
